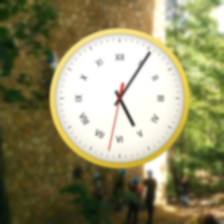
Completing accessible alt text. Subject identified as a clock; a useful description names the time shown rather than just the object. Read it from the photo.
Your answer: 5:05:32
